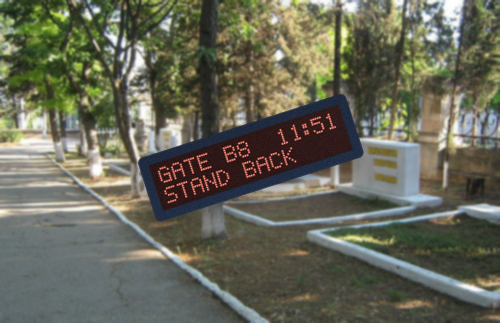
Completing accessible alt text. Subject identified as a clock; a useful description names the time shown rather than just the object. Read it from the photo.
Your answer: 11:51
